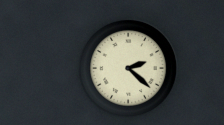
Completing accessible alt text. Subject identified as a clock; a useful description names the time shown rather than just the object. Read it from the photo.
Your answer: 2:22
